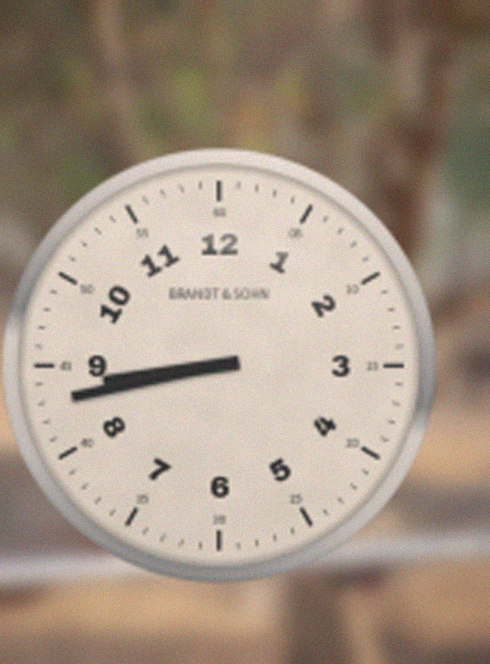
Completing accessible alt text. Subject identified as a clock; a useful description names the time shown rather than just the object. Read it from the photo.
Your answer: 8:43
